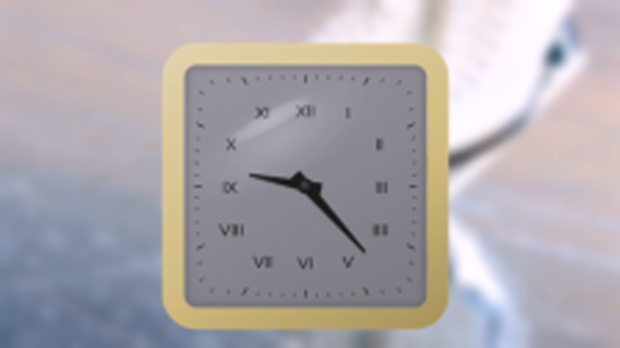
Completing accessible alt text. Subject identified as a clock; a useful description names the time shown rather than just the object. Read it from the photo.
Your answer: 9:23
